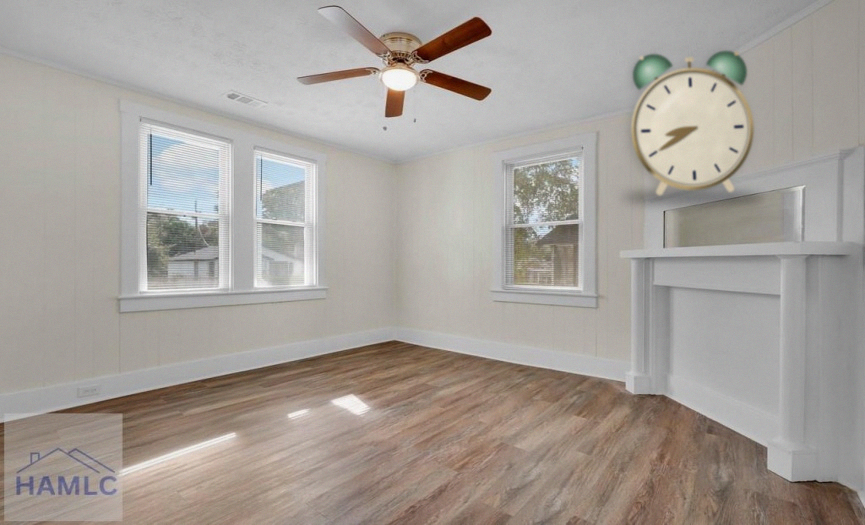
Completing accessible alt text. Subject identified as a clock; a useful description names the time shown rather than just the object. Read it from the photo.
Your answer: 8:40
